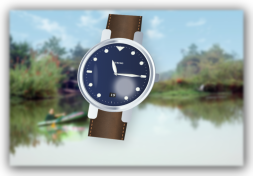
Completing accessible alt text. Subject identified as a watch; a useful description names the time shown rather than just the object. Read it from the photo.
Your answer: 11:15
